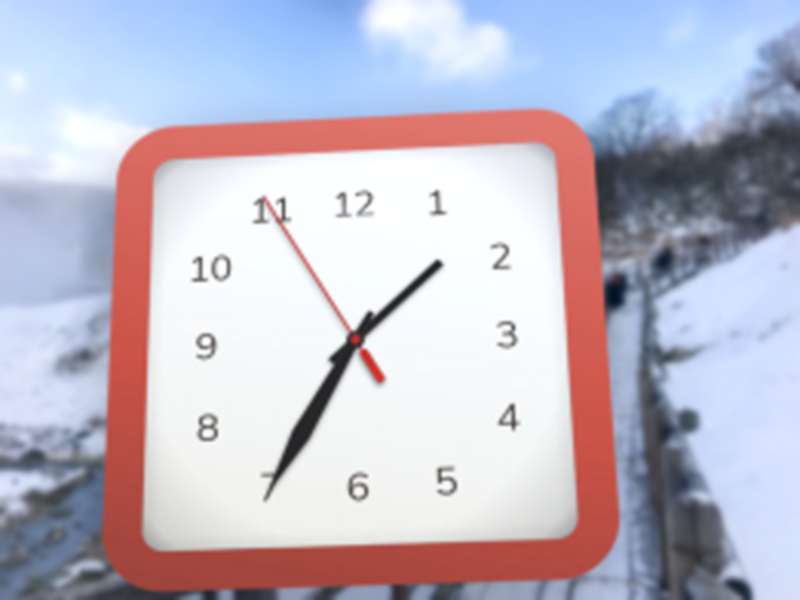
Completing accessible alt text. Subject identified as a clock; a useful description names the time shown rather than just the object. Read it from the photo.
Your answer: 1:34:55
